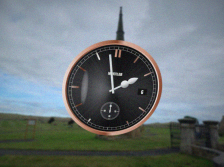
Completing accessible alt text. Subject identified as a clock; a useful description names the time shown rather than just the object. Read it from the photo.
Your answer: 1:58
